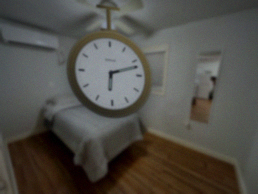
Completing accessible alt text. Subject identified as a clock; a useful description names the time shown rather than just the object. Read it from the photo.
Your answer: 6:12
